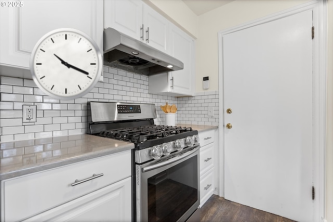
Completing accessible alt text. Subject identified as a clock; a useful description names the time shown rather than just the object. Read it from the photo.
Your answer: 10:19
